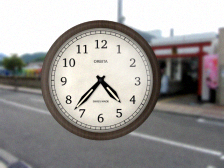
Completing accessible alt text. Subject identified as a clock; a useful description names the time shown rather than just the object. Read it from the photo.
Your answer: 4:37
